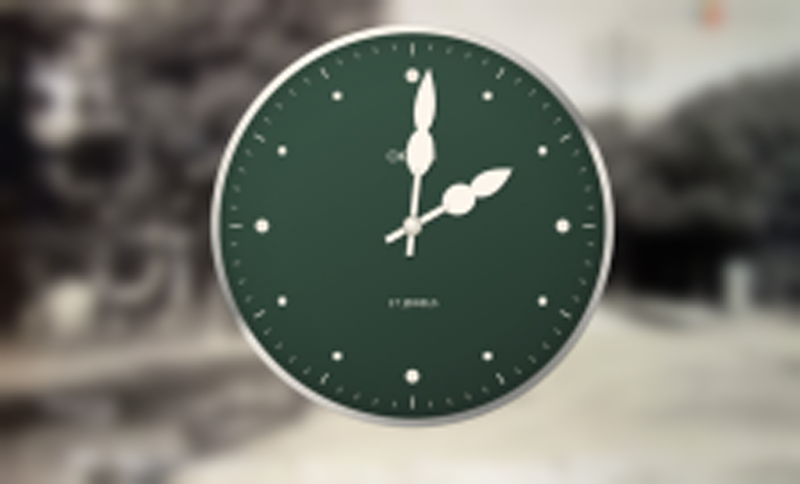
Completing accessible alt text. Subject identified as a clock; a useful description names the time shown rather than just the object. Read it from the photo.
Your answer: 2:01
